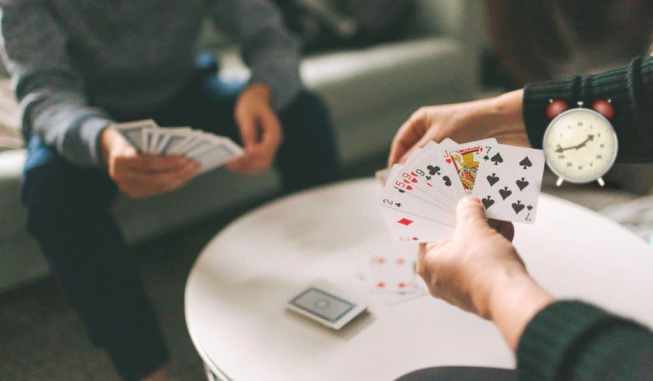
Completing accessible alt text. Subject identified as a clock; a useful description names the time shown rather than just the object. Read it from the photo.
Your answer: 1:43
